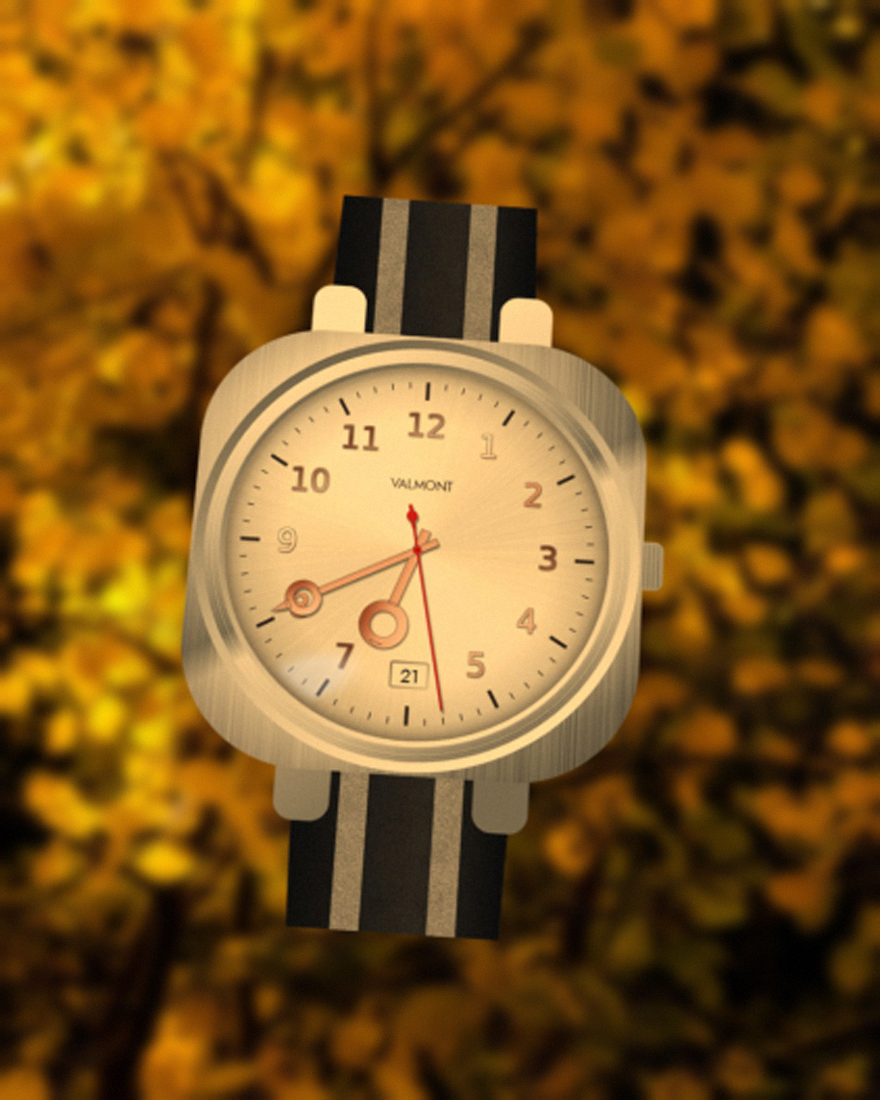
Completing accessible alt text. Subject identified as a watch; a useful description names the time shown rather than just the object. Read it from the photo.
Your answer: 6:40:28
